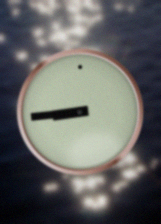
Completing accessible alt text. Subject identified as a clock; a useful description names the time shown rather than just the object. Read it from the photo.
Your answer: 8:44
